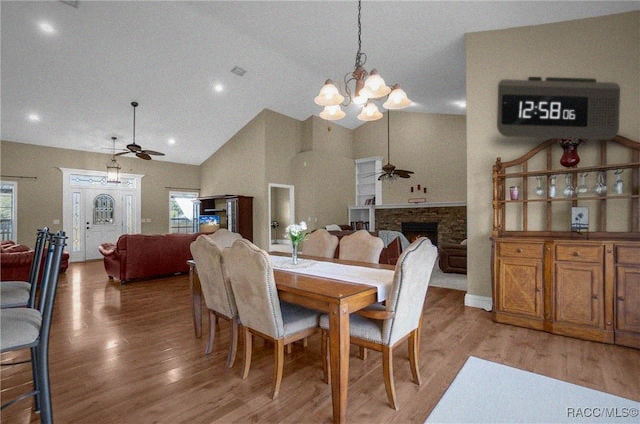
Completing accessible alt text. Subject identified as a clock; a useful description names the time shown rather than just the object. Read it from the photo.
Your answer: 12:58
